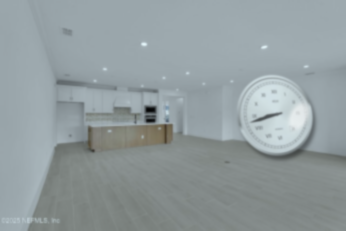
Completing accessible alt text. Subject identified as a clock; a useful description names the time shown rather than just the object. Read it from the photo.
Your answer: 8:43
